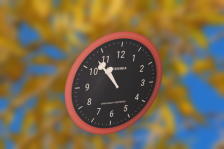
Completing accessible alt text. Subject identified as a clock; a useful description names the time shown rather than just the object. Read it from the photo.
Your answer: 10:53
